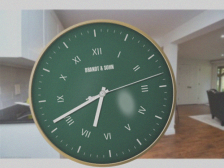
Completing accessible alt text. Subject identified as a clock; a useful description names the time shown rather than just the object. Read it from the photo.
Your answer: 6:41:13
